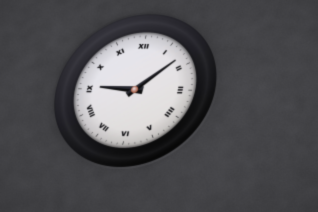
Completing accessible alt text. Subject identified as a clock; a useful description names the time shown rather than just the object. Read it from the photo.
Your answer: 9:08
